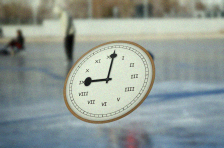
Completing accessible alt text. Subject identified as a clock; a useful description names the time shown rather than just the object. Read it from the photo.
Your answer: 9:01
